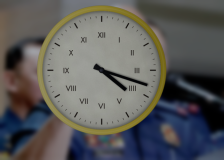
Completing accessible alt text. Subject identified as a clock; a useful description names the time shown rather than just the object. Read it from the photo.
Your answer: 4:18
